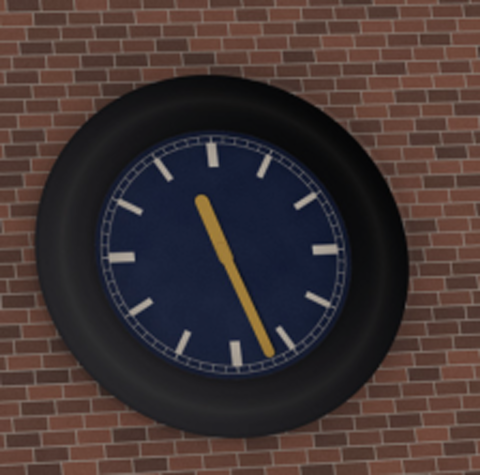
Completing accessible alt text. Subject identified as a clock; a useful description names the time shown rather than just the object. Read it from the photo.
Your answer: 11:27
